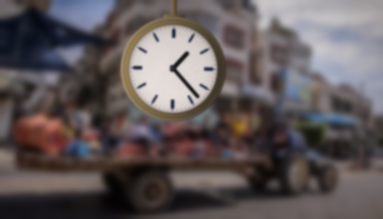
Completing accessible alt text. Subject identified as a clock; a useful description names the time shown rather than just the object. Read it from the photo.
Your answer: 1:23
